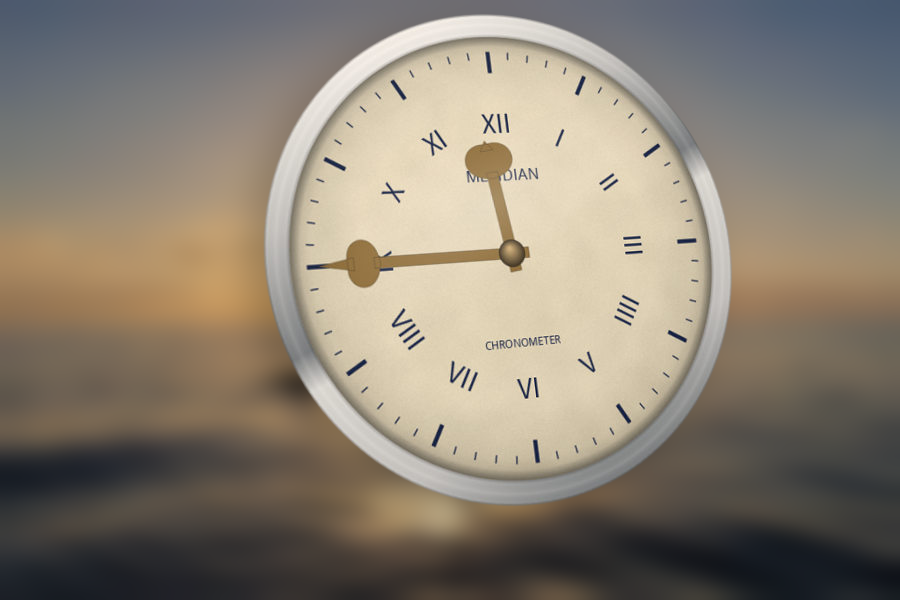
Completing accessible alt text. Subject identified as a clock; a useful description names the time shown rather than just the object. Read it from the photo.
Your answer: 11:45
